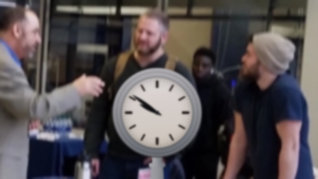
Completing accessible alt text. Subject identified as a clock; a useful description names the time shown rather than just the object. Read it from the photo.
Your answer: 9:51
